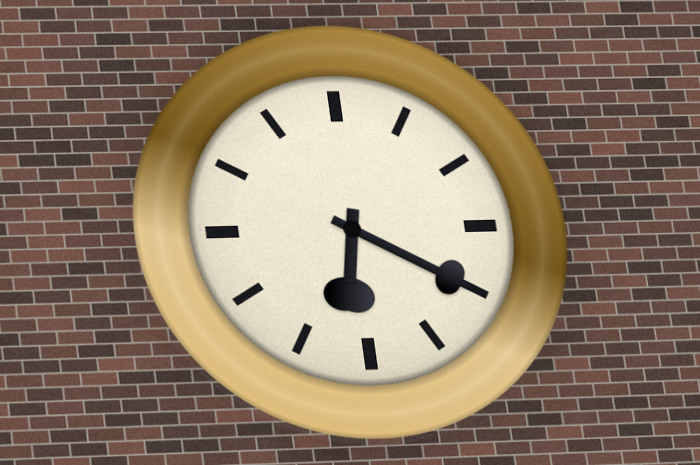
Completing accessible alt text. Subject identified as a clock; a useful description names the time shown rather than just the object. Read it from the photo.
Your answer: 6:20
